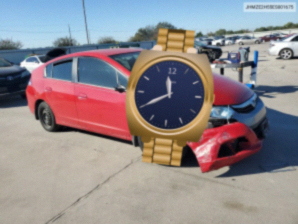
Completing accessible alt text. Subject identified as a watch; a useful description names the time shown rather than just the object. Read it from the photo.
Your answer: 11:40
